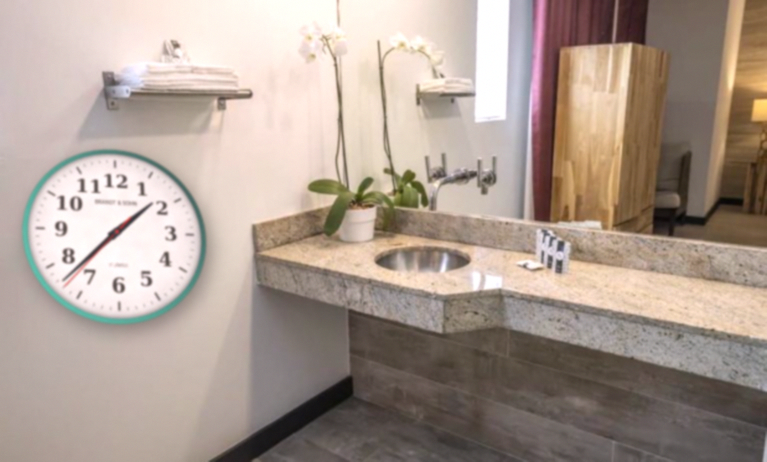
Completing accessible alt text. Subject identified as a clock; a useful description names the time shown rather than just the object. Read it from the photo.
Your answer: 1:37:37
